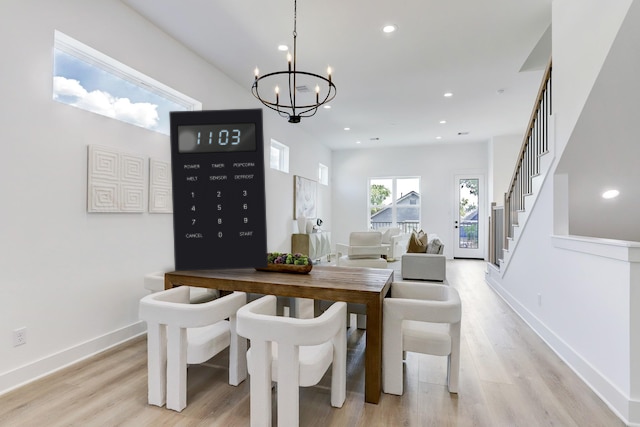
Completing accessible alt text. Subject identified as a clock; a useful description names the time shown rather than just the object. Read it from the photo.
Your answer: 11:03
